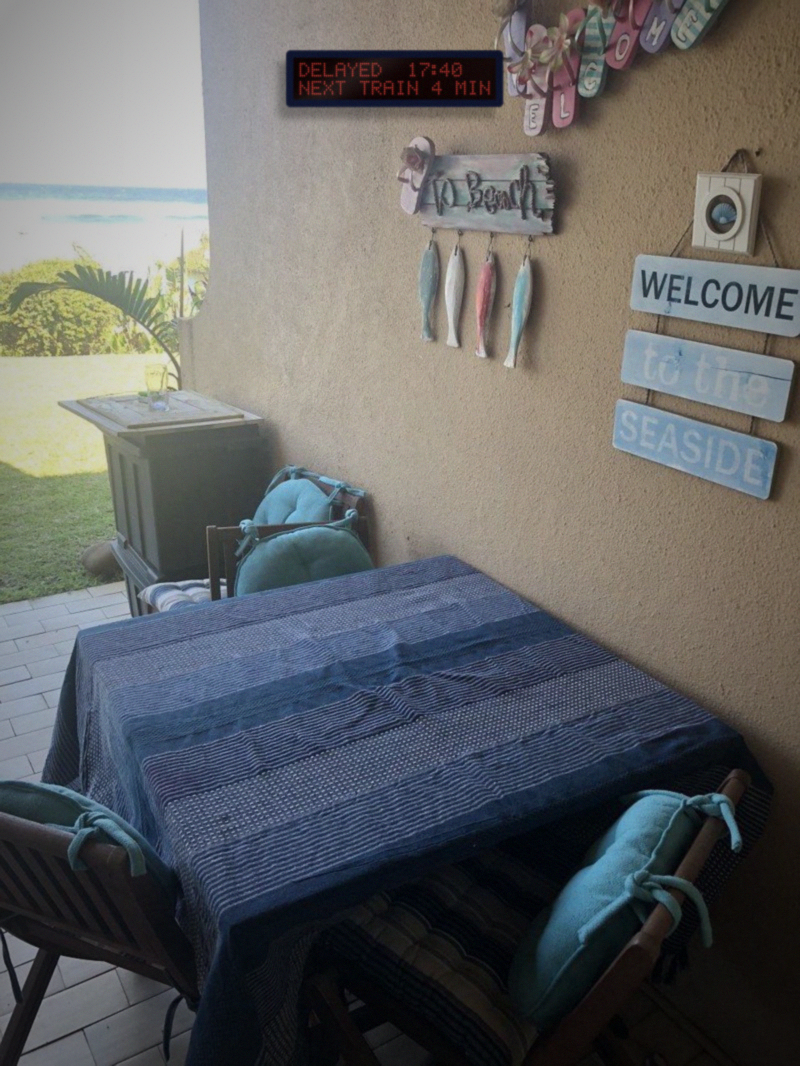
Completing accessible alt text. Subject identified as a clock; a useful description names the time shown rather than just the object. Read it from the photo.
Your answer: 17:40
